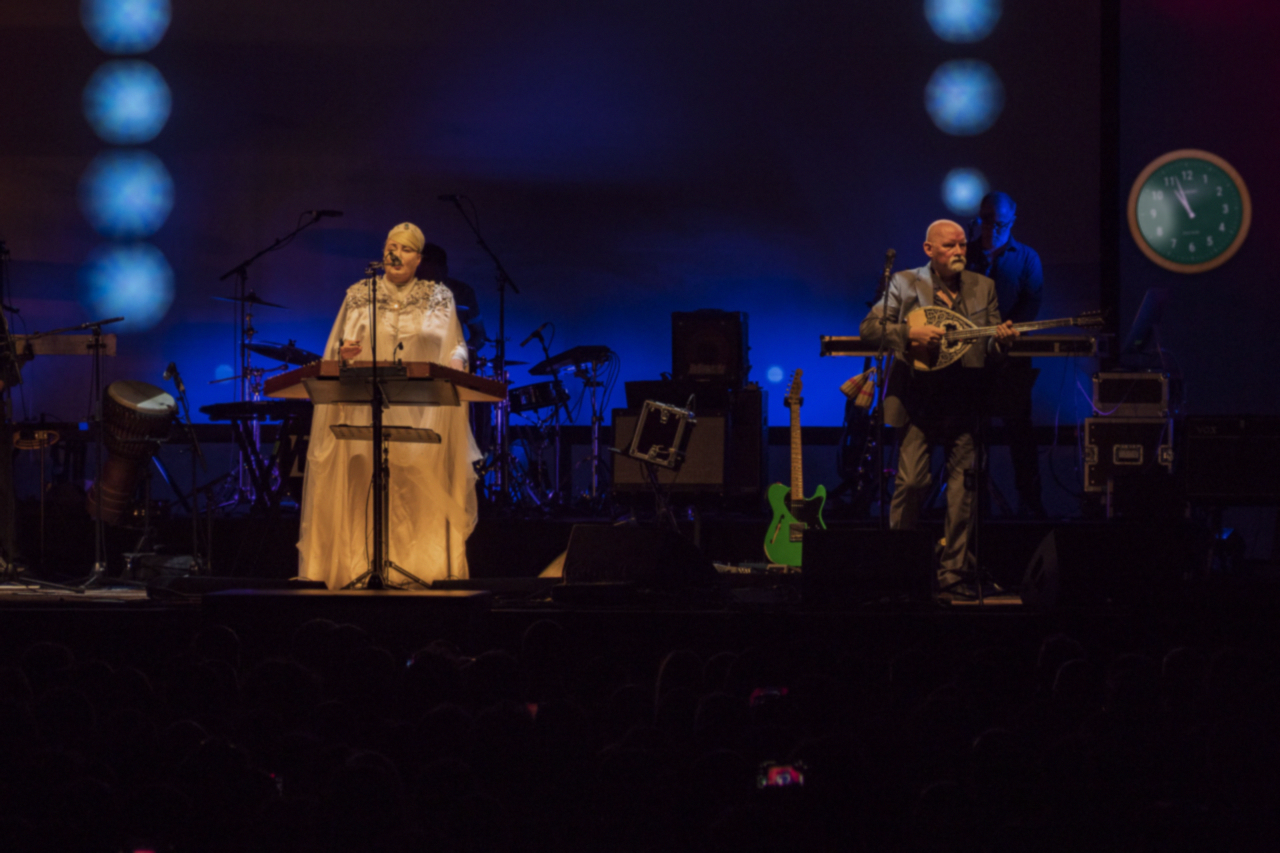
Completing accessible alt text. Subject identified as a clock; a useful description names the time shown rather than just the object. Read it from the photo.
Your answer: 10:57
